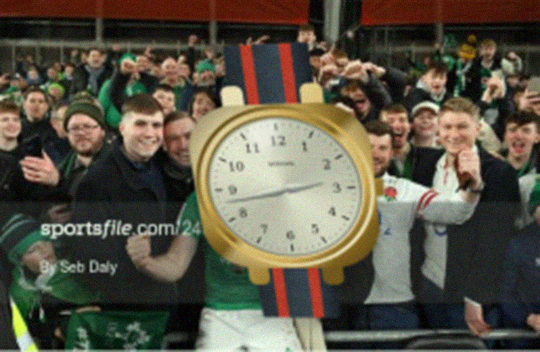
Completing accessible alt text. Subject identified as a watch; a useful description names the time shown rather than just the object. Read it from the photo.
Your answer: 2:43
